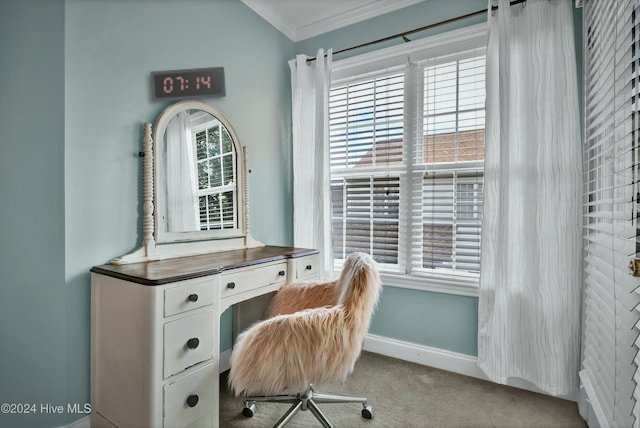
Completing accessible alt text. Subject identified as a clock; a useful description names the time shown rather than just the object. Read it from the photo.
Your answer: 7:14
